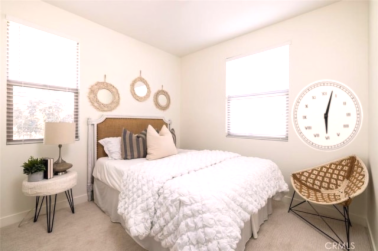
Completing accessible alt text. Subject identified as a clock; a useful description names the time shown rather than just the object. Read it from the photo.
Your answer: 6:03
